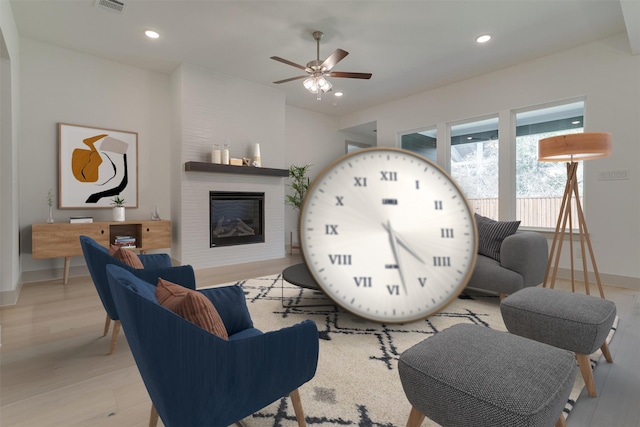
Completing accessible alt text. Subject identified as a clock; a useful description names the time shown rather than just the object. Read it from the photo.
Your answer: 4:28
